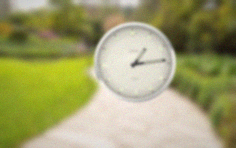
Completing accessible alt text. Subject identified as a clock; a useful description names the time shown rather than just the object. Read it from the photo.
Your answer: 1:14
